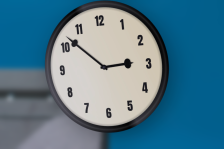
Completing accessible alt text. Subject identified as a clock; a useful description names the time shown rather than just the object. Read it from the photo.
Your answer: 2:52
